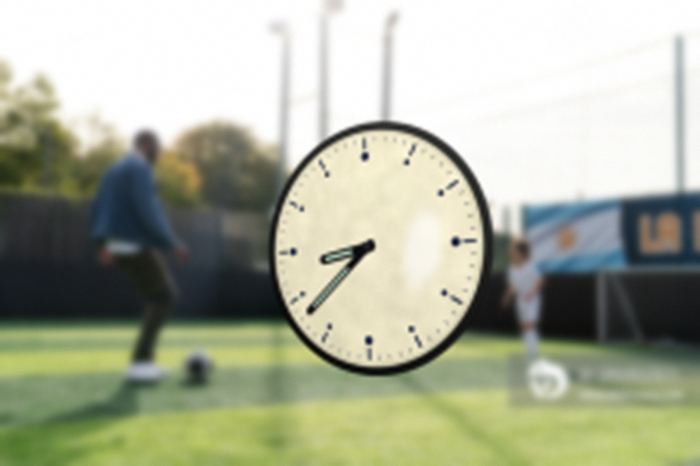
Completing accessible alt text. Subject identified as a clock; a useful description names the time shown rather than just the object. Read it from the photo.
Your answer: 8:38
